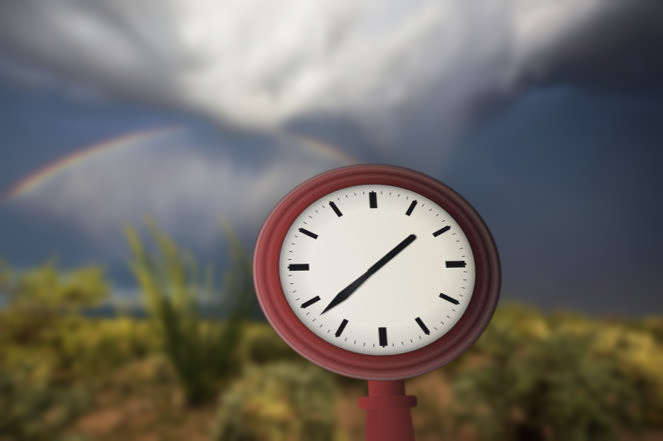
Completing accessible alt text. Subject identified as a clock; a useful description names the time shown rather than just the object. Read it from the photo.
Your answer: 1:38
